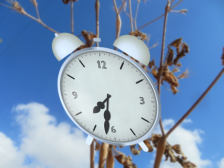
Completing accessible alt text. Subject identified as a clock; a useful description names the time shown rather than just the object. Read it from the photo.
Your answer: 7:32
